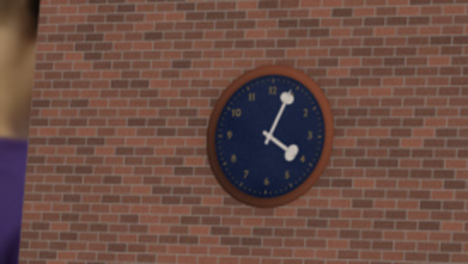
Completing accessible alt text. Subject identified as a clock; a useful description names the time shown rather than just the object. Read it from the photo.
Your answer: 4:04
